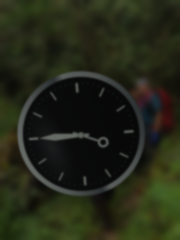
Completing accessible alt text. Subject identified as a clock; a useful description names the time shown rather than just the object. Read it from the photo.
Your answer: 3:45
